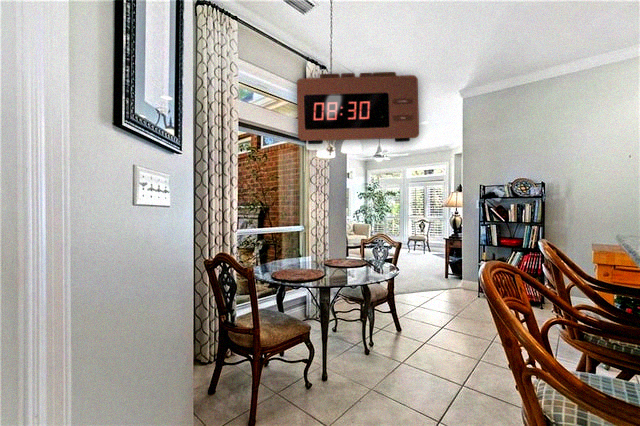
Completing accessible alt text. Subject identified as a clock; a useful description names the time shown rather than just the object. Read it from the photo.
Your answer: 8:30
